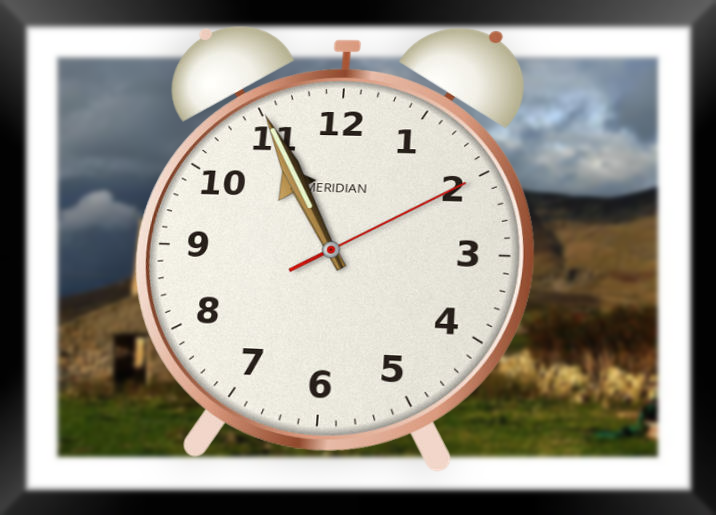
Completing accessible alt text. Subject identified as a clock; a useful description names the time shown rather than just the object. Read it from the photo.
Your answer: 10:55:10
